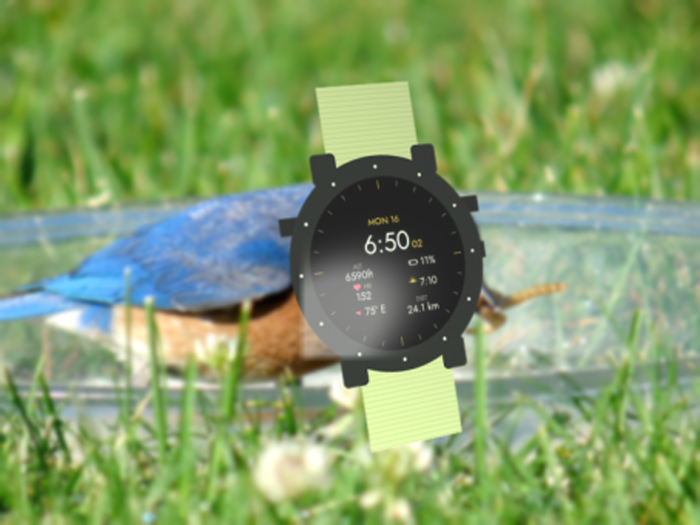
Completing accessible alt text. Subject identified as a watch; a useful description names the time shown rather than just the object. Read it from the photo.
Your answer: 6:50
